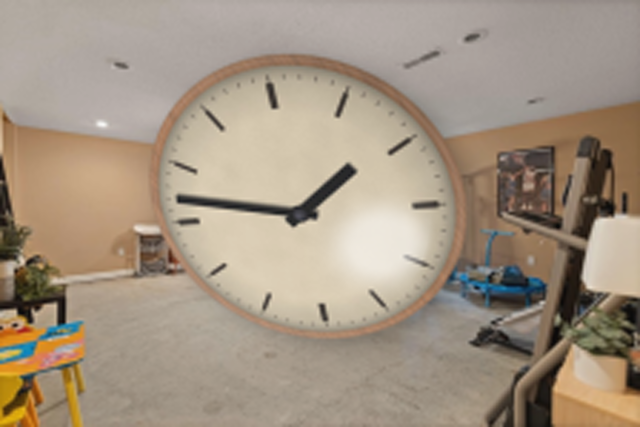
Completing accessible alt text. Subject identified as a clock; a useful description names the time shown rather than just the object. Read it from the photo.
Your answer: 1:47
